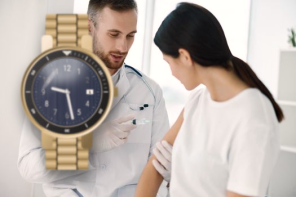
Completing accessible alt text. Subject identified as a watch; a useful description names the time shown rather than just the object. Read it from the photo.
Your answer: 9:28
